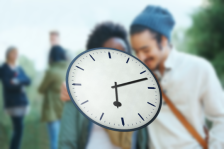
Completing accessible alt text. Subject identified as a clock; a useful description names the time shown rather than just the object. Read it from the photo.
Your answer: 6:12
